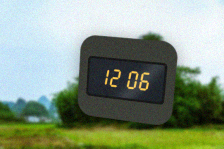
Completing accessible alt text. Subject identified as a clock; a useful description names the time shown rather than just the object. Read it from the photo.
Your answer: 12:06
